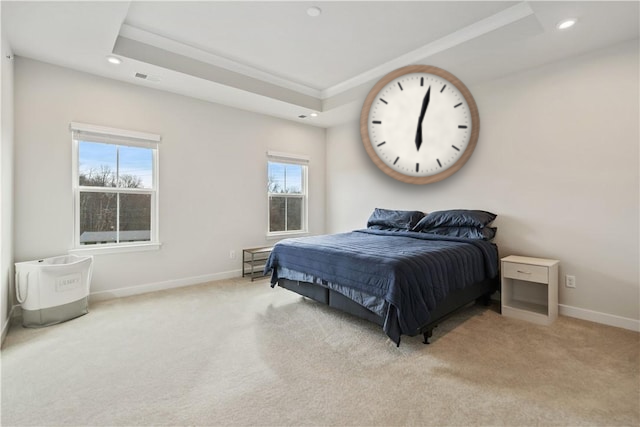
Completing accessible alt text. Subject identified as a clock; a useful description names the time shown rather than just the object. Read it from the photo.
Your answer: 6:02
